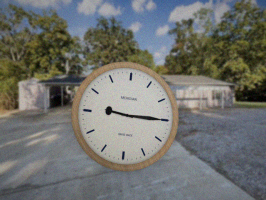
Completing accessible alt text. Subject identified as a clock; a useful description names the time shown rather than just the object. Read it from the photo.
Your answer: 9:15
